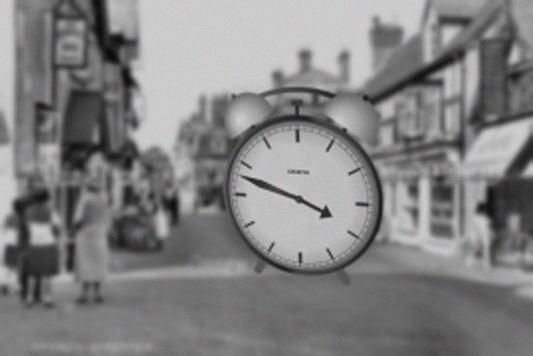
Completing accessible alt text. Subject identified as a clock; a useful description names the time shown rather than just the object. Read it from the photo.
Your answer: 3:48
